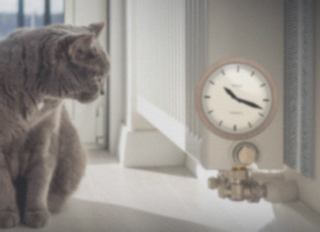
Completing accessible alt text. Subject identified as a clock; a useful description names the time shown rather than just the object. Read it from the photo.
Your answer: 10:18
